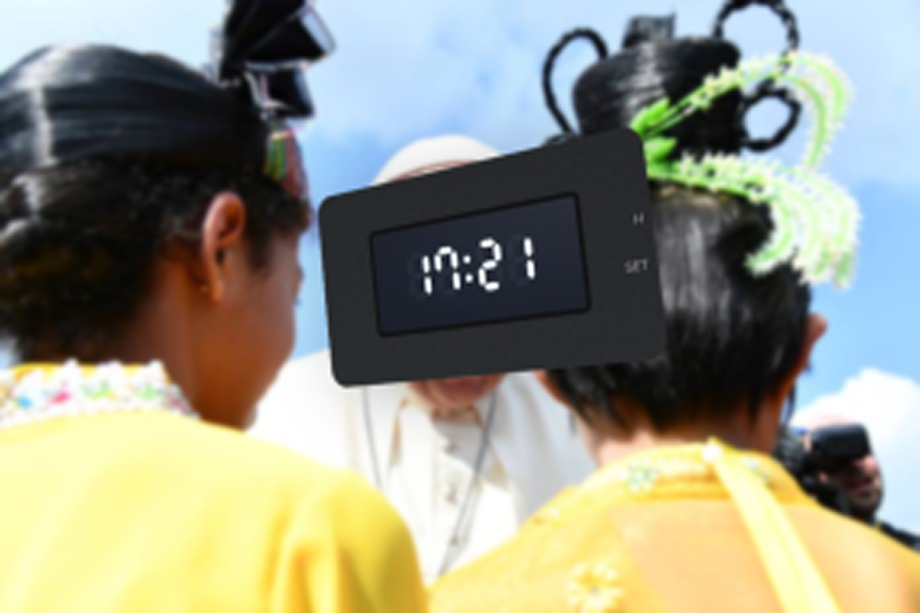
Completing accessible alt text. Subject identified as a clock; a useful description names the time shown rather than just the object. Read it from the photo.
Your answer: 17:21
